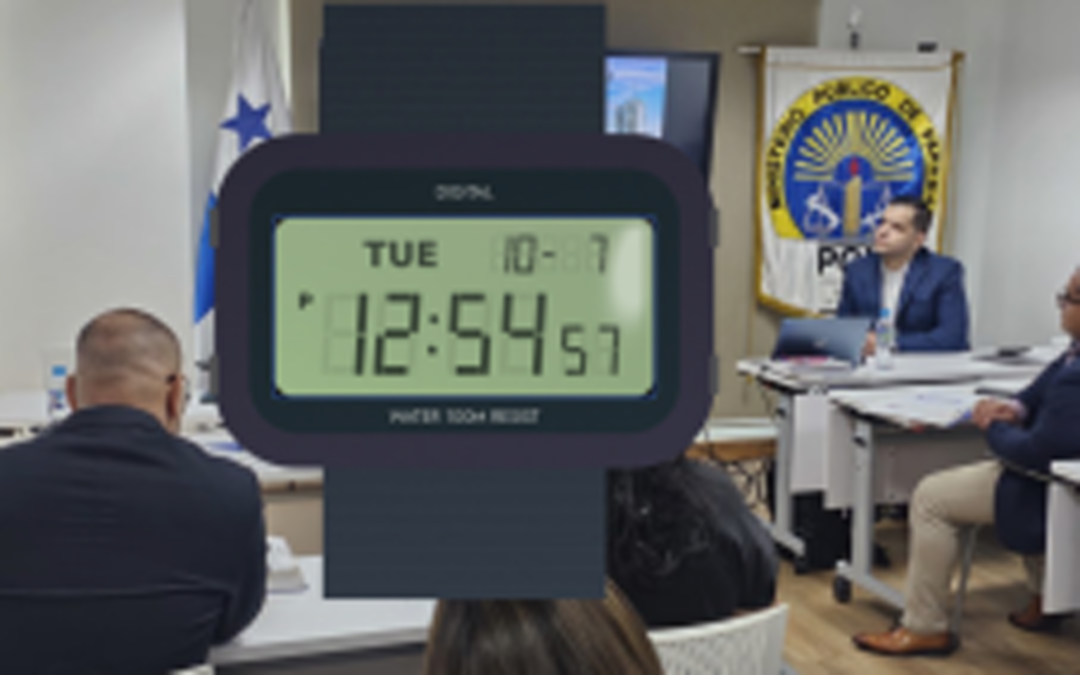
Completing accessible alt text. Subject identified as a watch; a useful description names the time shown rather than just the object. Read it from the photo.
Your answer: 12:54:57
